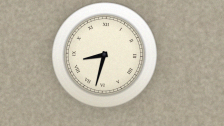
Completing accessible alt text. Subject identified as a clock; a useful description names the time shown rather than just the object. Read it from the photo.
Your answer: 8:32
